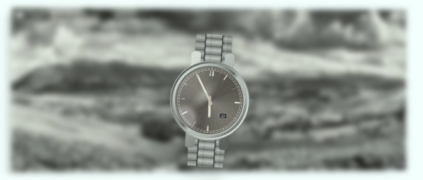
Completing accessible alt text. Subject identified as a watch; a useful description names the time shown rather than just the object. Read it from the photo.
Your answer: 5:55
